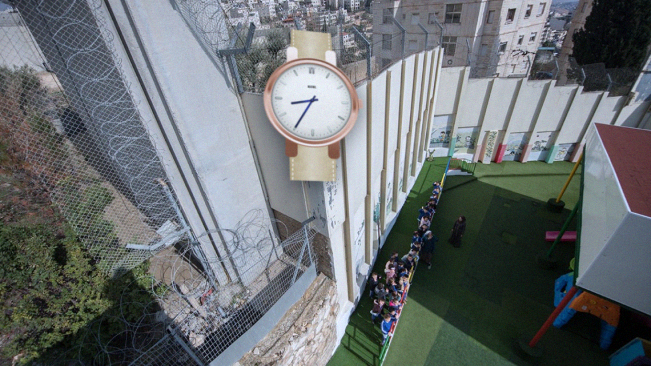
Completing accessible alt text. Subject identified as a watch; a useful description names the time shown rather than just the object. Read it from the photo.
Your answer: 8:35
